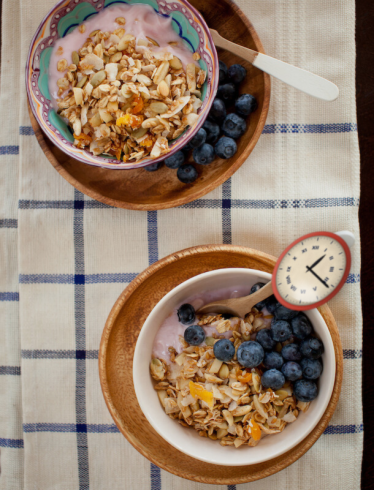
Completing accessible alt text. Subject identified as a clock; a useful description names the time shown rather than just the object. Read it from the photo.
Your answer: 1:21
